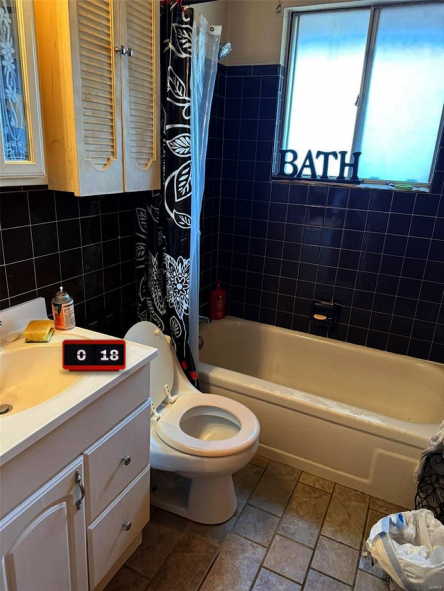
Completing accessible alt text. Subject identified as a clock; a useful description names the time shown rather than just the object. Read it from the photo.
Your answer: 0:18
